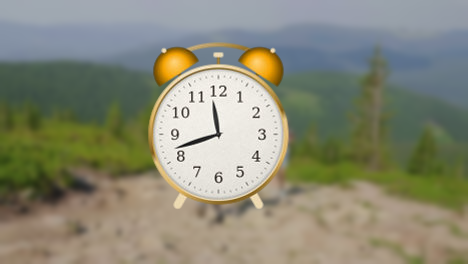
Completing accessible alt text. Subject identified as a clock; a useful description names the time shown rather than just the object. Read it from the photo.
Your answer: 11:42
